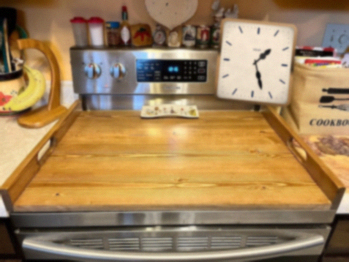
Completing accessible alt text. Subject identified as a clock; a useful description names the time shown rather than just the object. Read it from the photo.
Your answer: 1:27
